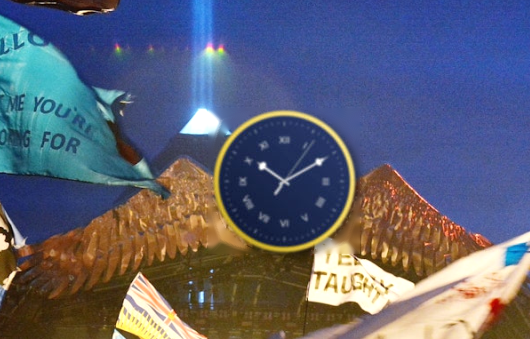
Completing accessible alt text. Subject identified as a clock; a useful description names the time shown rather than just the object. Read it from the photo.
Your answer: 10:10:06
